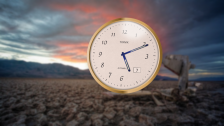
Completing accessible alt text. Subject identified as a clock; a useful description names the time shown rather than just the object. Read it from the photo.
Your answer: 5:11
